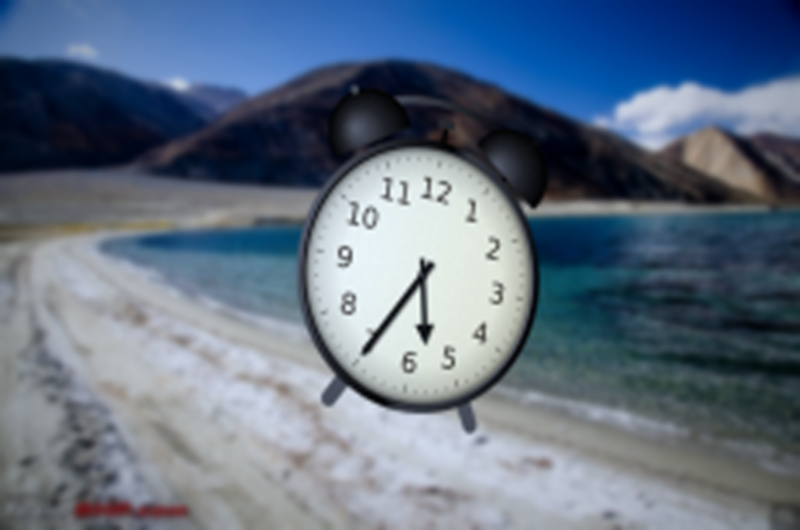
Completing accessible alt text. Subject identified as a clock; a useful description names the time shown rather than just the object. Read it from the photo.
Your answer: 5:35
